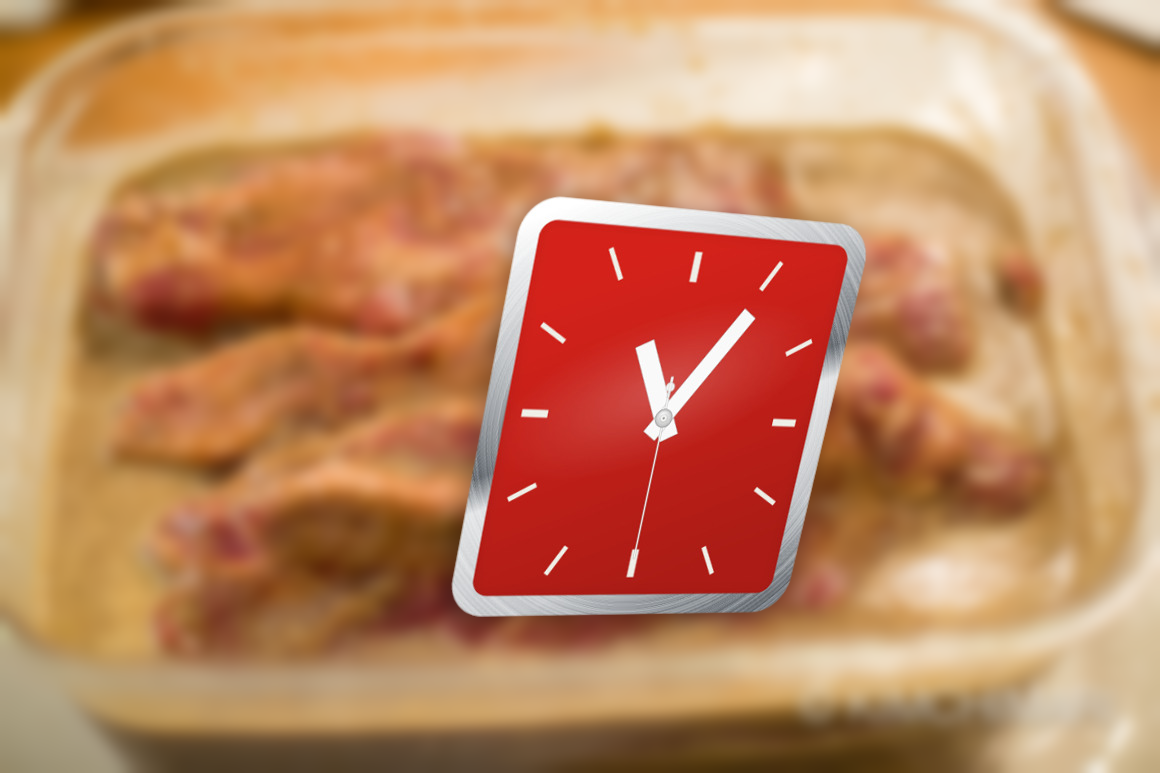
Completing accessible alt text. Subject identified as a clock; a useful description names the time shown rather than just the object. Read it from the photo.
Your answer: 11:05:30
